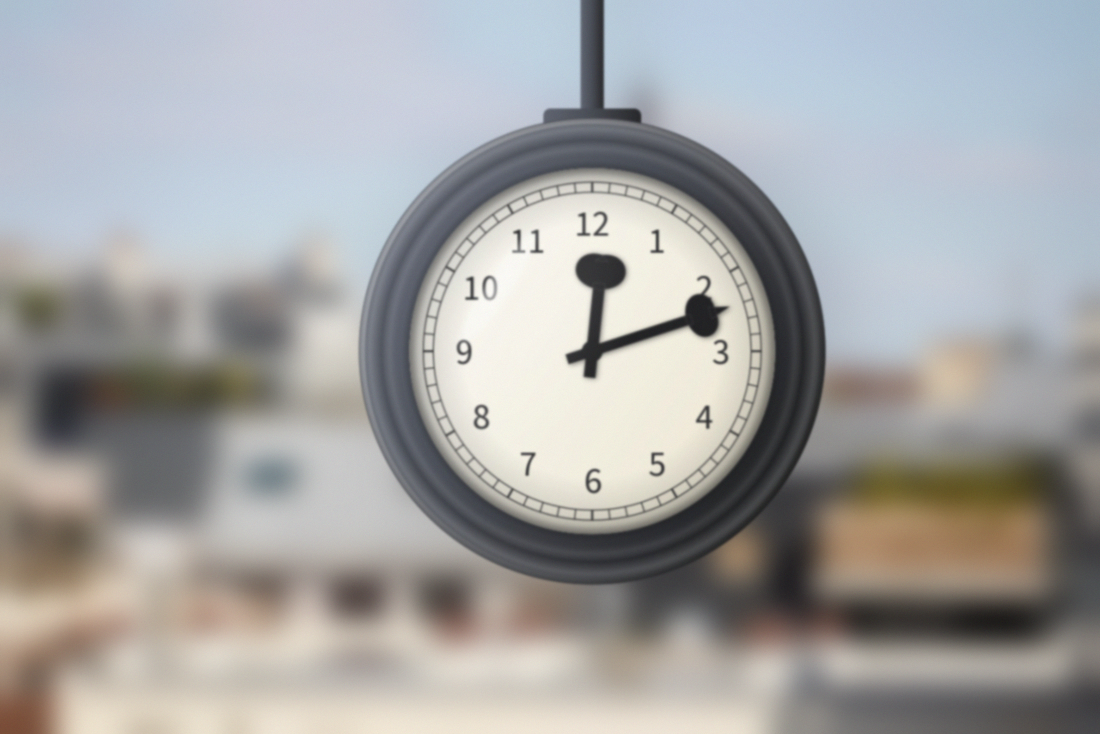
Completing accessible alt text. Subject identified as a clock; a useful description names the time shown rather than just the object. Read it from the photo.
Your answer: 12:12
